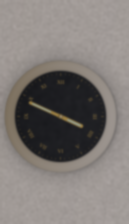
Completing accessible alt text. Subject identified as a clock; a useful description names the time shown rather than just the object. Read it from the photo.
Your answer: 3:49
